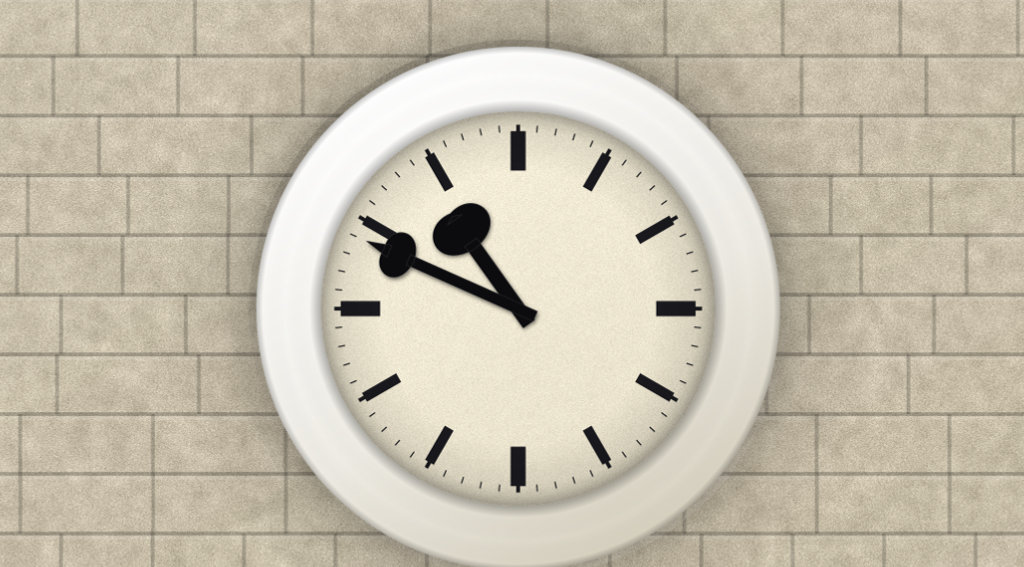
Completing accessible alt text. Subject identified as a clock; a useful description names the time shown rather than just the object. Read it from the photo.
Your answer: 10:49
